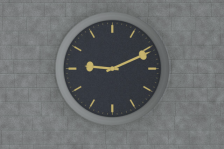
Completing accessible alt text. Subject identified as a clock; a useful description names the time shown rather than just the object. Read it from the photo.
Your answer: 9:11
